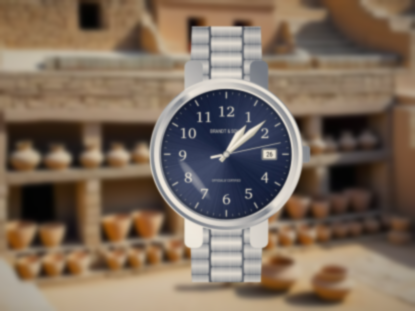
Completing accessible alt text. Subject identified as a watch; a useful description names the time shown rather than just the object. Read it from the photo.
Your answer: 1:08:13
